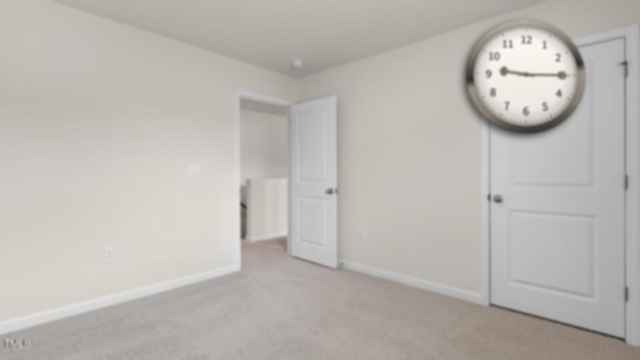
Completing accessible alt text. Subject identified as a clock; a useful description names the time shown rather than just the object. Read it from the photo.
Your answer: 9:15
